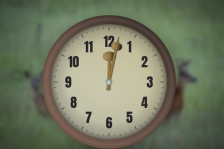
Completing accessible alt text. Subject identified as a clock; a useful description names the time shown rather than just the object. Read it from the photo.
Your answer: 12:02
